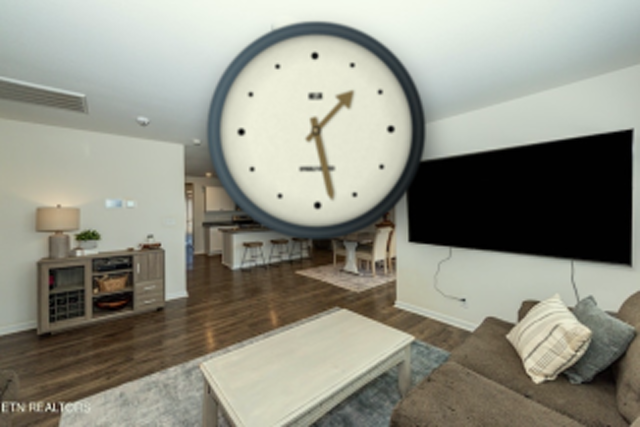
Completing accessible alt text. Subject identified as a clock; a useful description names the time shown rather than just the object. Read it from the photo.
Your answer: 1:28
